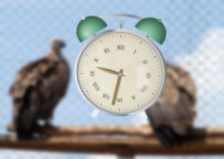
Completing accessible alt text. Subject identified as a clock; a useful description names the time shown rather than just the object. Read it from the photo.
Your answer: 9:32
